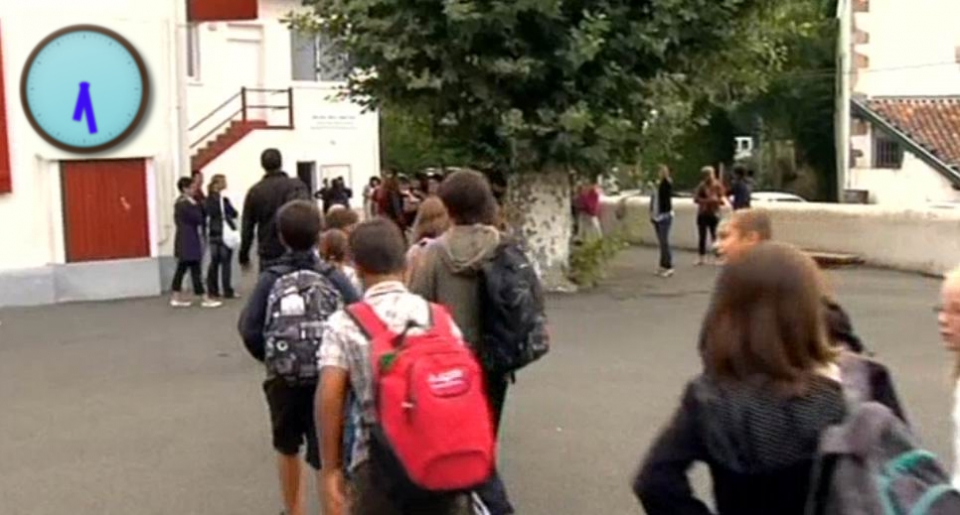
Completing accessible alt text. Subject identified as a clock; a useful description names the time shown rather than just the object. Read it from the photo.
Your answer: 6:28
